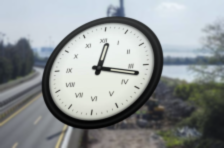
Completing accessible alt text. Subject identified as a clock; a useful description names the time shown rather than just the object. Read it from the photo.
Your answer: 12:17
